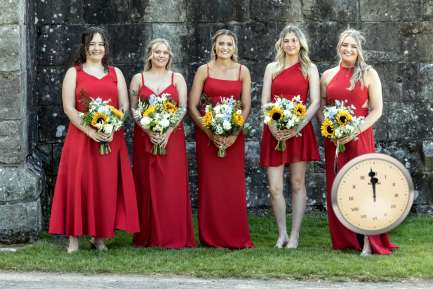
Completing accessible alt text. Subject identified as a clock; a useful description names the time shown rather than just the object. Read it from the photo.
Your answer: 11:59
